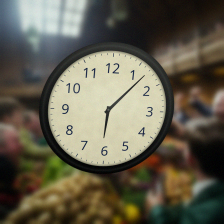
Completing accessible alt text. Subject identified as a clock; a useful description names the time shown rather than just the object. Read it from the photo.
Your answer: 6:07
